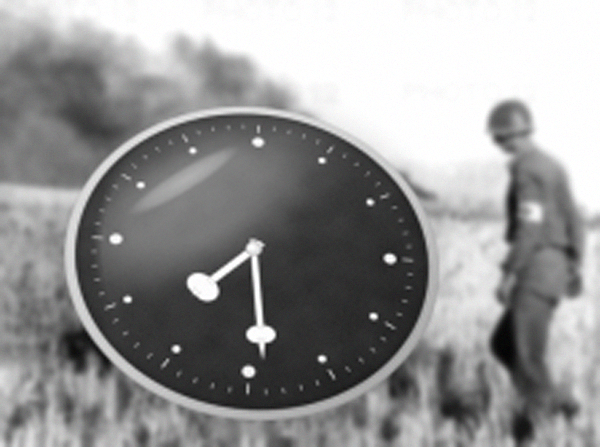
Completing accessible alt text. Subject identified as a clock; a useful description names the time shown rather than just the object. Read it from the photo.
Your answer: 7:29
